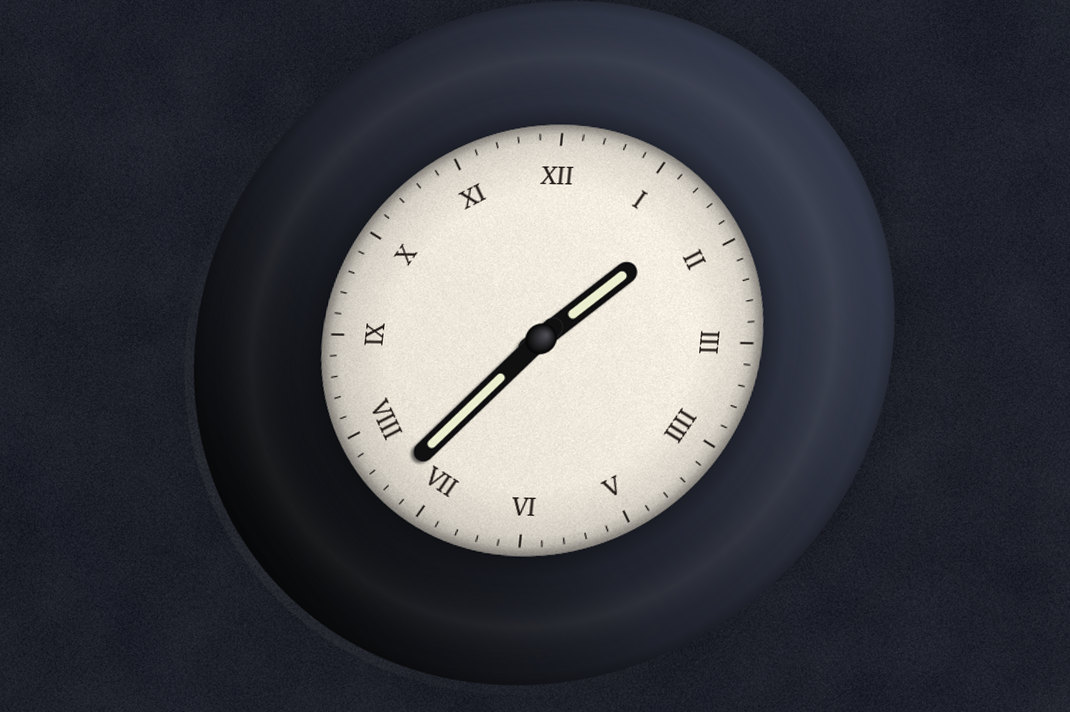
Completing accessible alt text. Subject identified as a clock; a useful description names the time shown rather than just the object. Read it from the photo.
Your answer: 1:37
